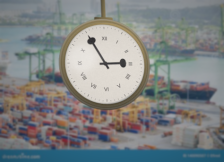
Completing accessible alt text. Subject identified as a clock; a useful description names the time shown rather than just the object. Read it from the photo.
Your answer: 2:55
